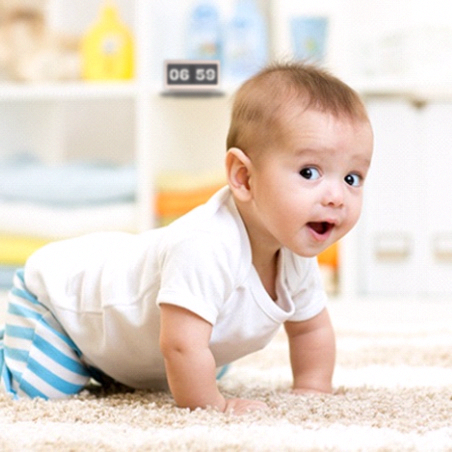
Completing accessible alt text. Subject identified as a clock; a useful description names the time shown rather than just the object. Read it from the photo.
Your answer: 6:59
